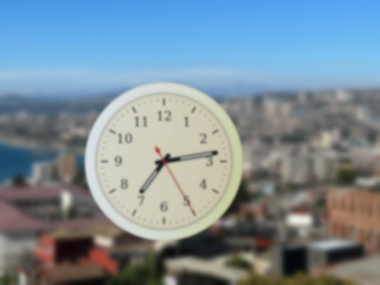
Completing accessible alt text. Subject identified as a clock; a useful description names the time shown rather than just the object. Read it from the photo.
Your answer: 7:13:25
